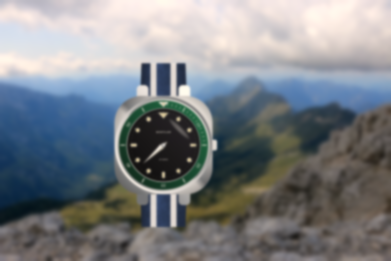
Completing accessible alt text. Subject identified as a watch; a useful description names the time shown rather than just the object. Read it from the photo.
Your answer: 7:38
